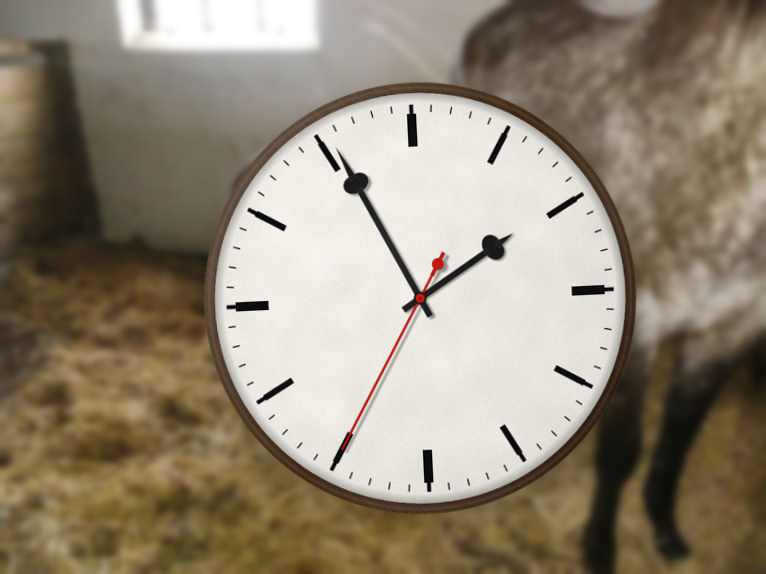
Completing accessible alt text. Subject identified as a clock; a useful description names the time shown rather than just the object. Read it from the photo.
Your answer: 1:55:35
